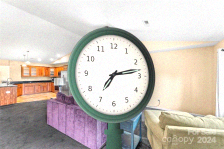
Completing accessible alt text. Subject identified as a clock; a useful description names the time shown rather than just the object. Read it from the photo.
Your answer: 7:13
